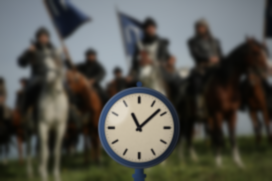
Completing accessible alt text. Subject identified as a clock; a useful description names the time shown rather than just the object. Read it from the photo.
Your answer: 11:08
